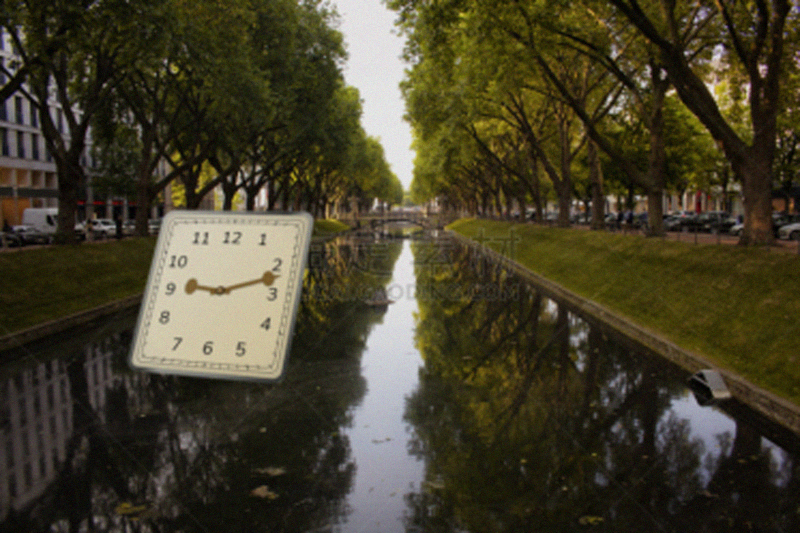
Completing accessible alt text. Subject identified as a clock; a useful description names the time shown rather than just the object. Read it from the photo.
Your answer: 9:12
